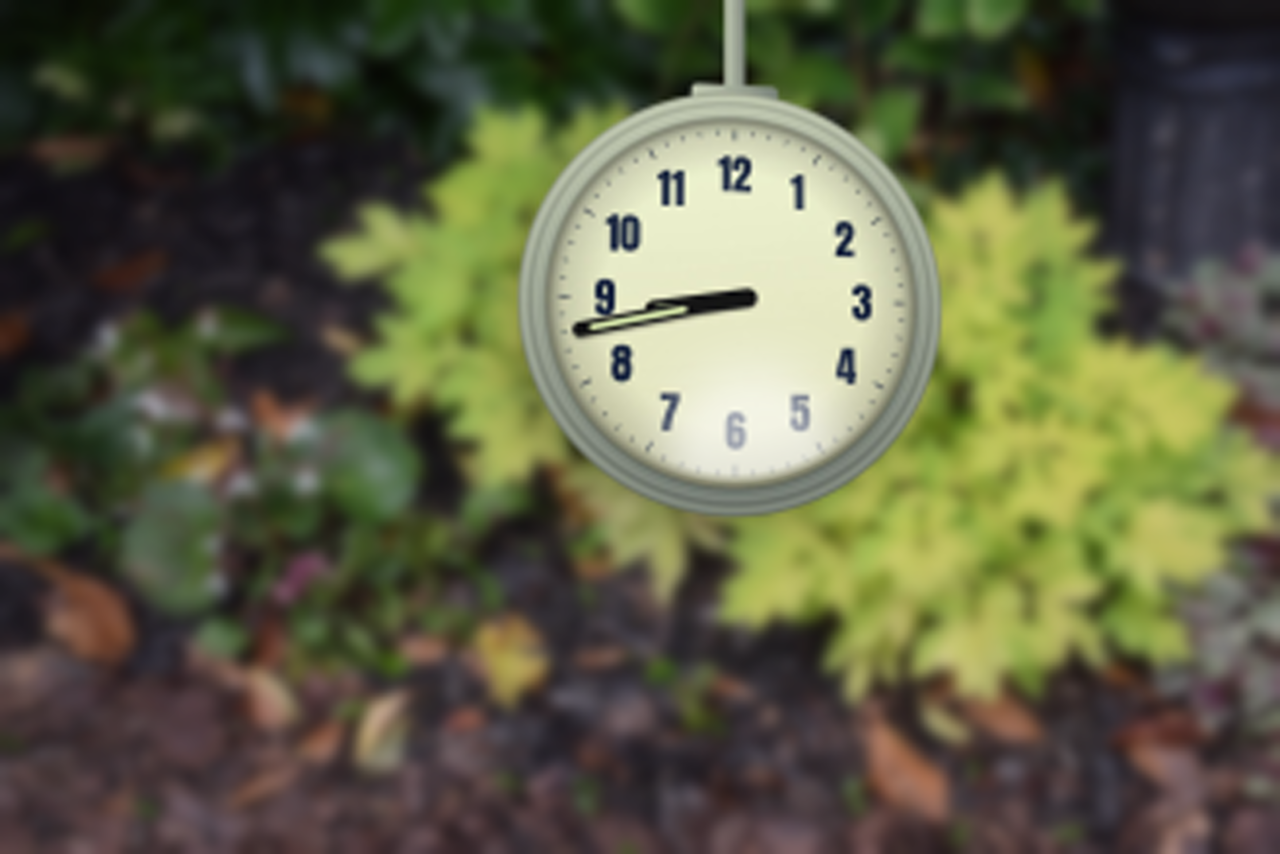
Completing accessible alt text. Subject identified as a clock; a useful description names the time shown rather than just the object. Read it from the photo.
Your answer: 8:43
